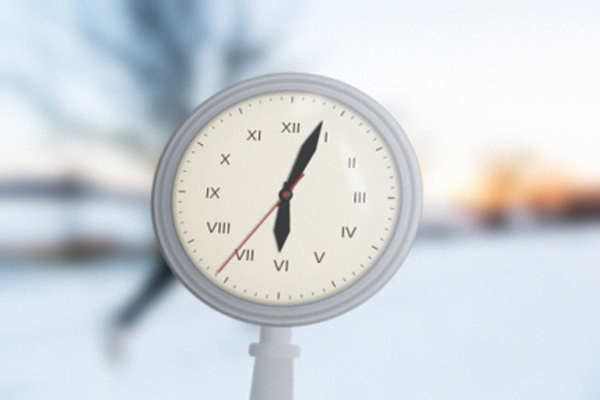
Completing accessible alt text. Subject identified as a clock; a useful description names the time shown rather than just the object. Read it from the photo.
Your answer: 6:03:36
